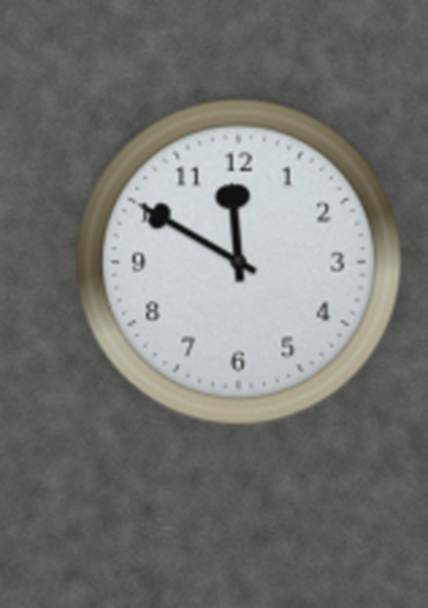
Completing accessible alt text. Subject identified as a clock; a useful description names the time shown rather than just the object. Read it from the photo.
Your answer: 11:50
